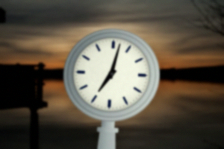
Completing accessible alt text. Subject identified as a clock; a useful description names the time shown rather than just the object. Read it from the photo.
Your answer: 7:02
